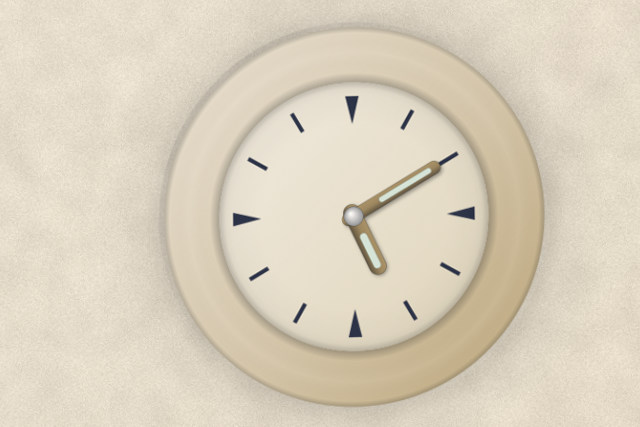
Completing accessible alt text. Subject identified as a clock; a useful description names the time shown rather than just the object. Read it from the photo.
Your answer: 5:10
